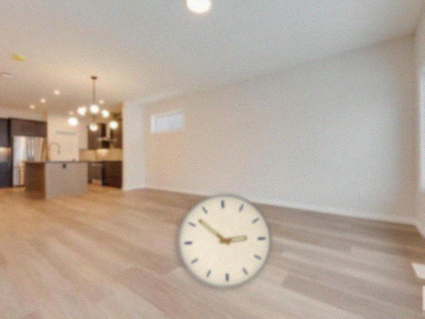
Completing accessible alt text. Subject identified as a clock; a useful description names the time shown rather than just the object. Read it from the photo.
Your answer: 2:52
